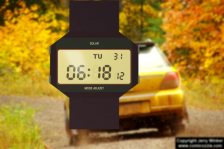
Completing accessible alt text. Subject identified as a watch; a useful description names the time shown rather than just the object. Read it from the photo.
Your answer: 6:18:12
